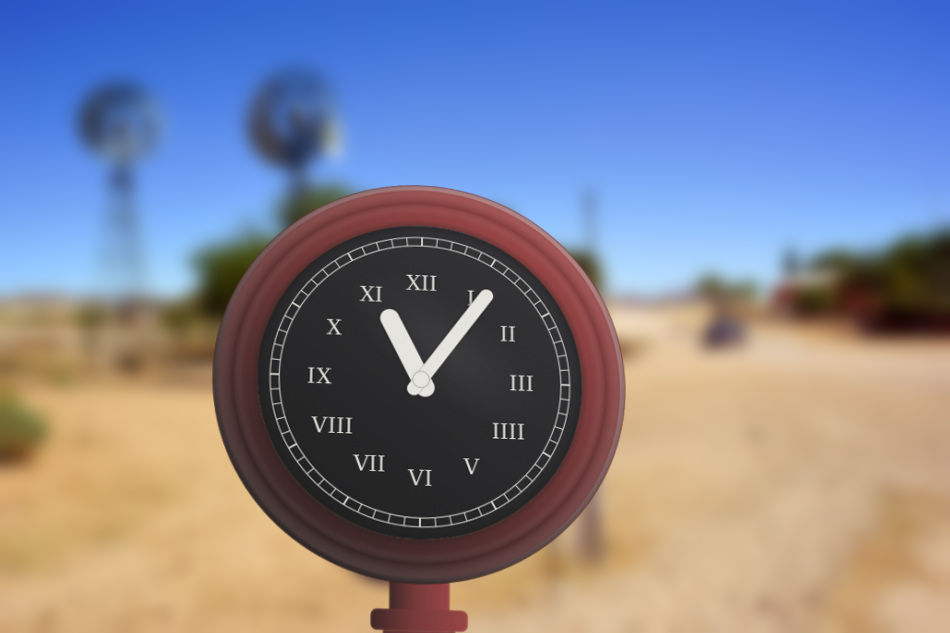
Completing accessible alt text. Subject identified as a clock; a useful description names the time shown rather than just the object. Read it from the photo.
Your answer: 11:06
